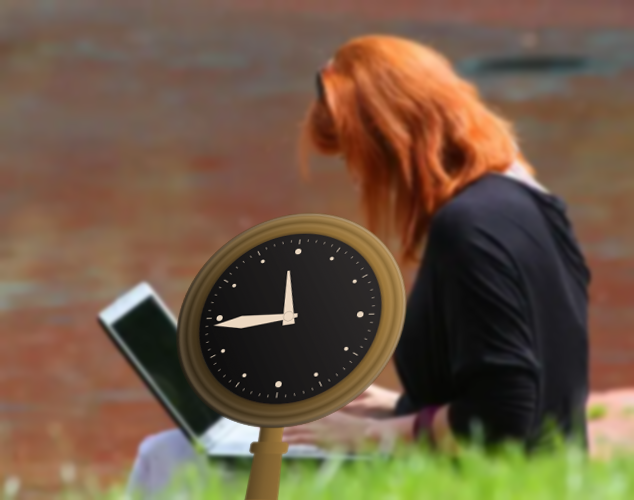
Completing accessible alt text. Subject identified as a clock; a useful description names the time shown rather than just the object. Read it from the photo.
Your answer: 11:44
